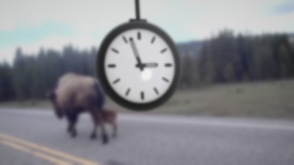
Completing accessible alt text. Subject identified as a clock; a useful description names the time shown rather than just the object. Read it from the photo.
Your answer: 2:57
